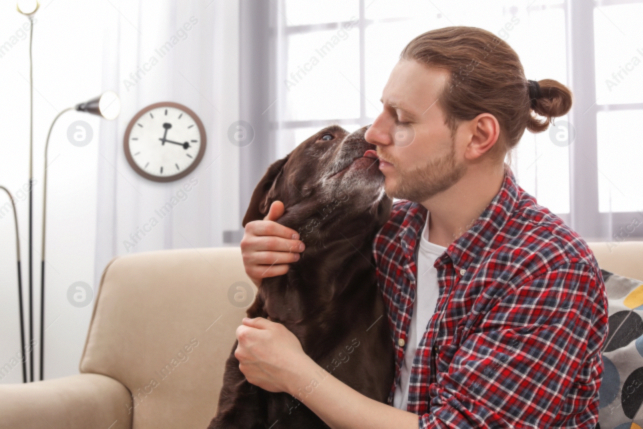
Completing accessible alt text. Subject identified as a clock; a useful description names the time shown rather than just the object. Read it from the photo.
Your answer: 12:17
